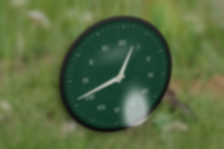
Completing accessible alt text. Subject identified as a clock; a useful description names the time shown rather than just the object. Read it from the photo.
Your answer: 12:41
